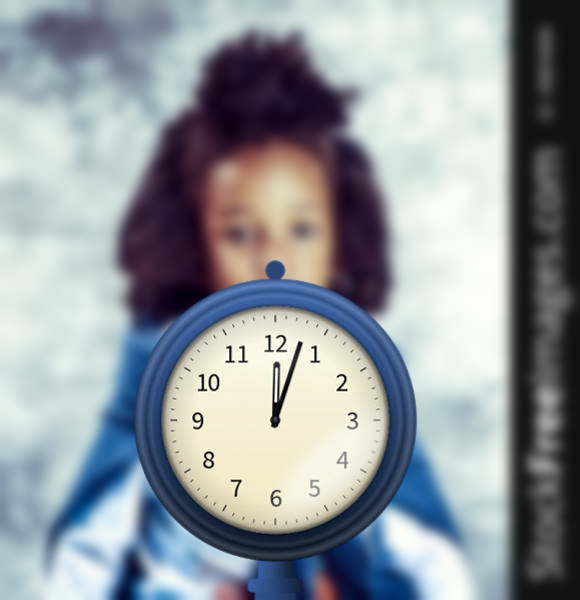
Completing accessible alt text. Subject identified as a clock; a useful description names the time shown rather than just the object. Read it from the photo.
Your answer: 12:03
